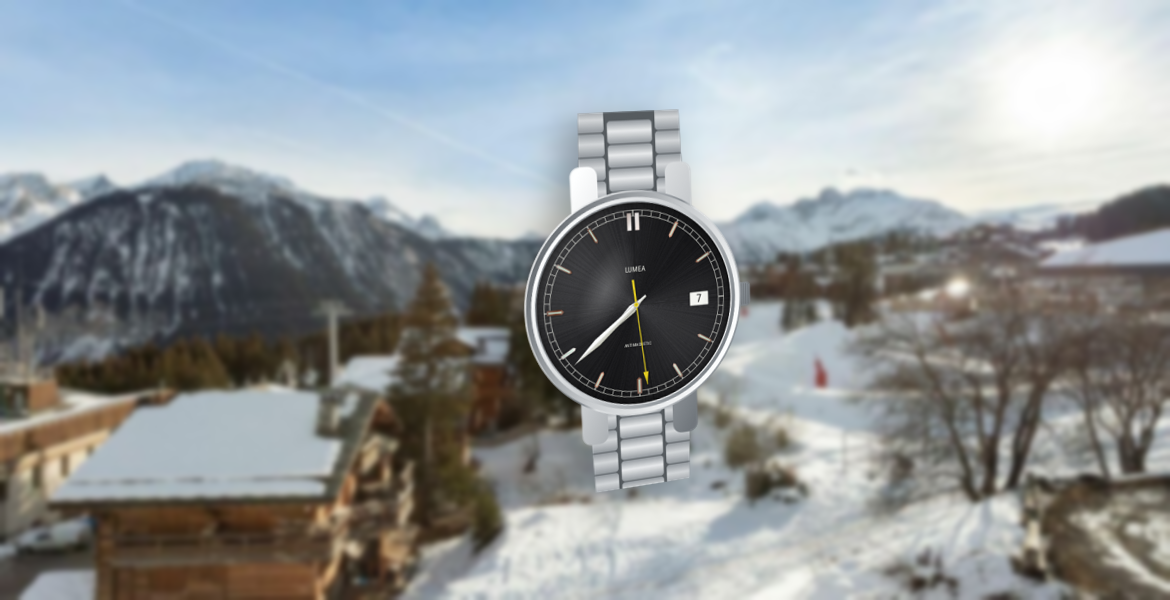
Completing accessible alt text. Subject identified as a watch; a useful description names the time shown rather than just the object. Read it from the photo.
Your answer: 7:38:29
